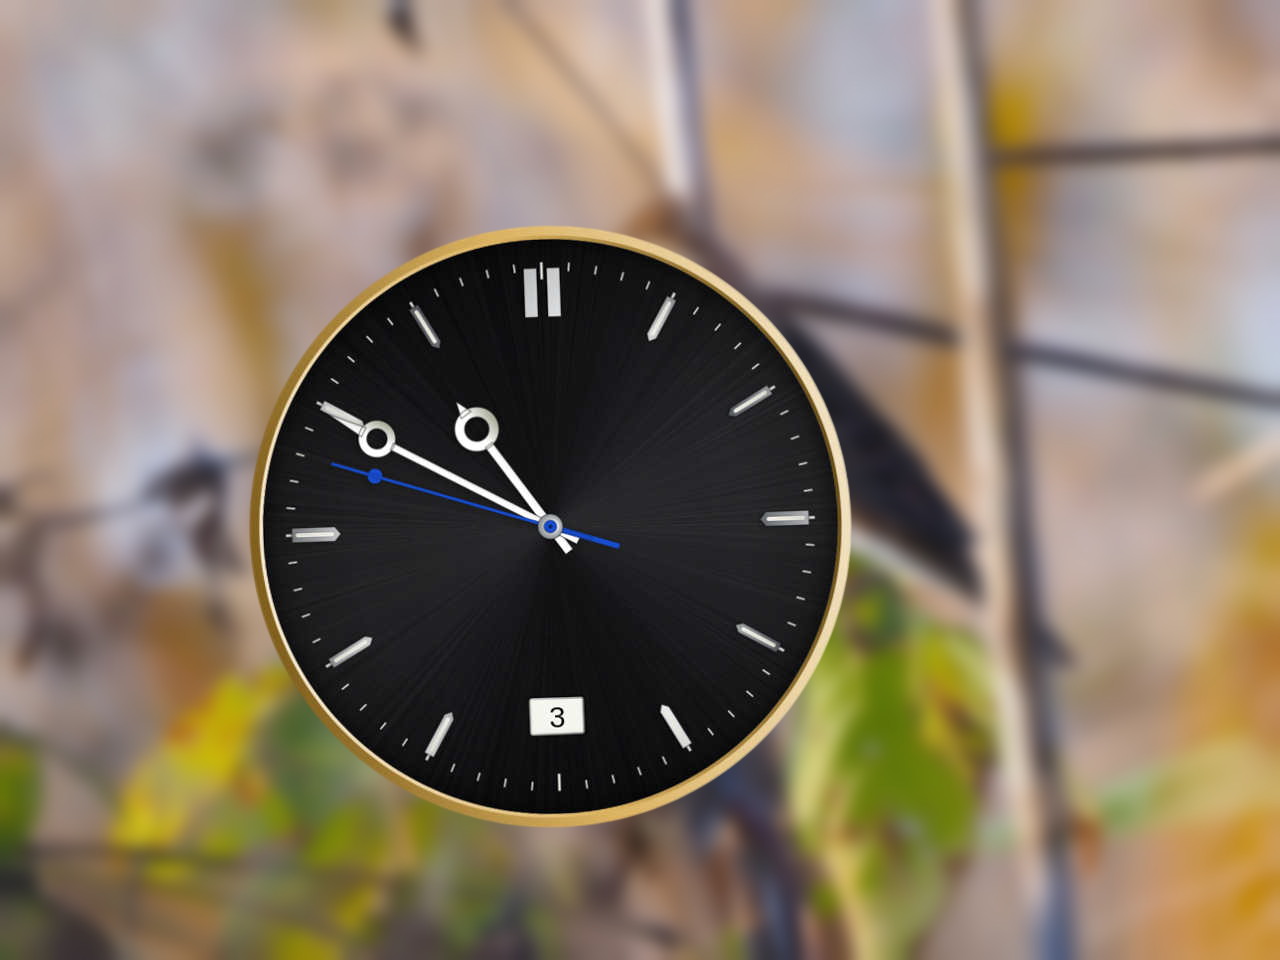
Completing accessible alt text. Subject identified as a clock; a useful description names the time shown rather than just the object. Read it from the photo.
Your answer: 10:49:48
